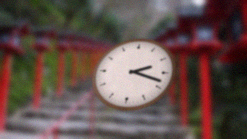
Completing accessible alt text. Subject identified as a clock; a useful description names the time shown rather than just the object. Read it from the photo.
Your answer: 2:18
